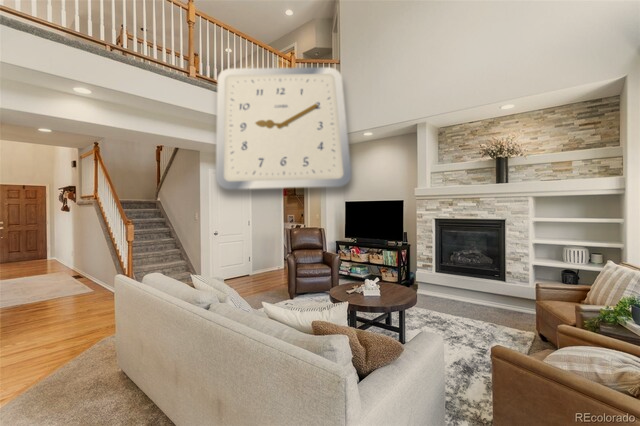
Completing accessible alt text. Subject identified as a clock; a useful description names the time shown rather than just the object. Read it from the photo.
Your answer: 9:10
